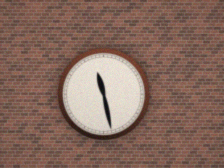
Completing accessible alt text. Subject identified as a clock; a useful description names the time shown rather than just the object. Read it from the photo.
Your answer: 11:28
